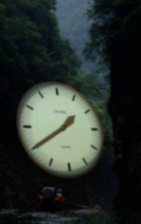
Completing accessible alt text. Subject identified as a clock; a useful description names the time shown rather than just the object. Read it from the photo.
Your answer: 1:40
